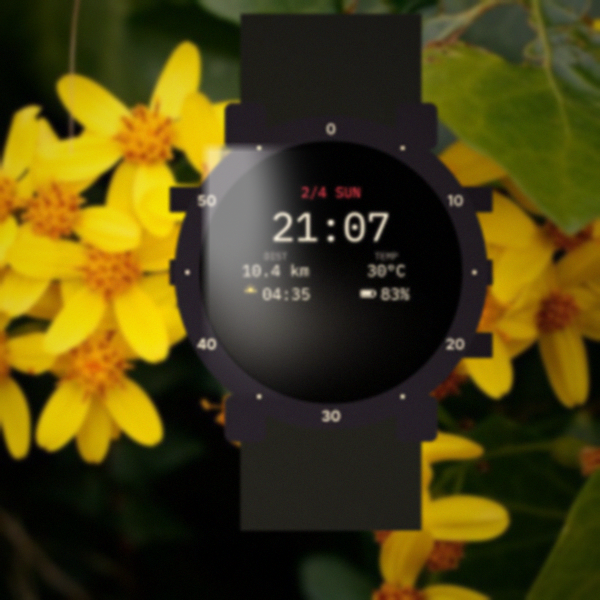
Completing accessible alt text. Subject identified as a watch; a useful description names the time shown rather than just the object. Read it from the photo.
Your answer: 21:07
